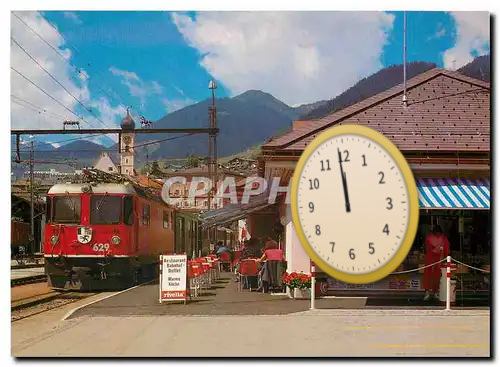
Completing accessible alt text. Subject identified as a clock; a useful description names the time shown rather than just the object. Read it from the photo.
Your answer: 11:59
